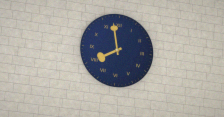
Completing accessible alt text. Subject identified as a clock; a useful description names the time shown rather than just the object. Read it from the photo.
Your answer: 7:58
